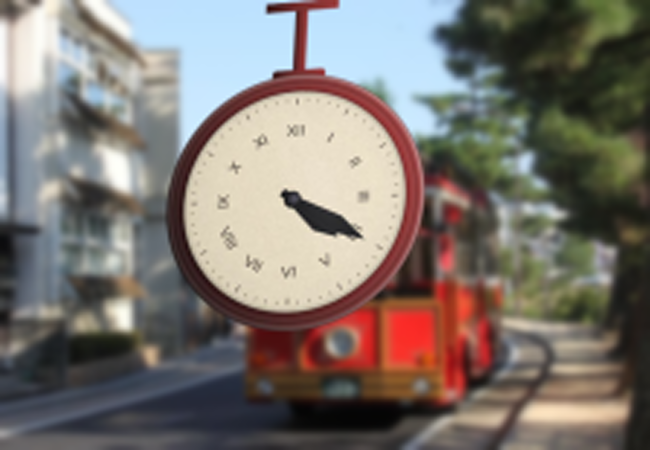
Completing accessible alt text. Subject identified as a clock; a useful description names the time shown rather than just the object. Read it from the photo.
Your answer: 4:20
